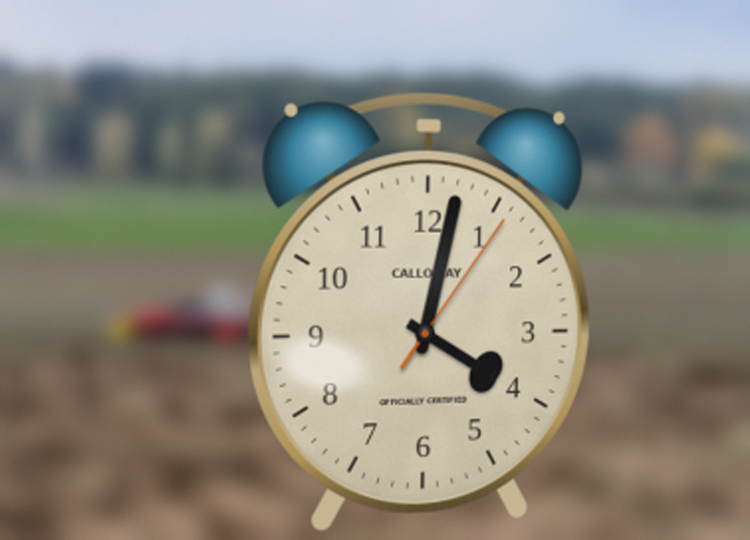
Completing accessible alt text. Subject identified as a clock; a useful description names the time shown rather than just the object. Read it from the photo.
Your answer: 4:02:06
